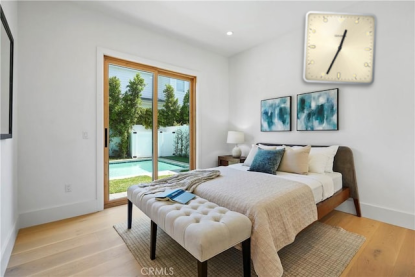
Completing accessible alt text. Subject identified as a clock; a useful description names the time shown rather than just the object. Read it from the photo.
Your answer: 12:34
